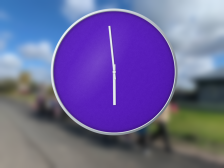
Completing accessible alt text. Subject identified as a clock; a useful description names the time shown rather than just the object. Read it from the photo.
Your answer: 5:59
